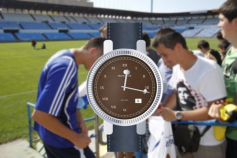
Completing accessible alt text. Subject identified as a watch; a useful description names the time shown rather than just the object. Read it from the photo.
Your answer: 12:17
